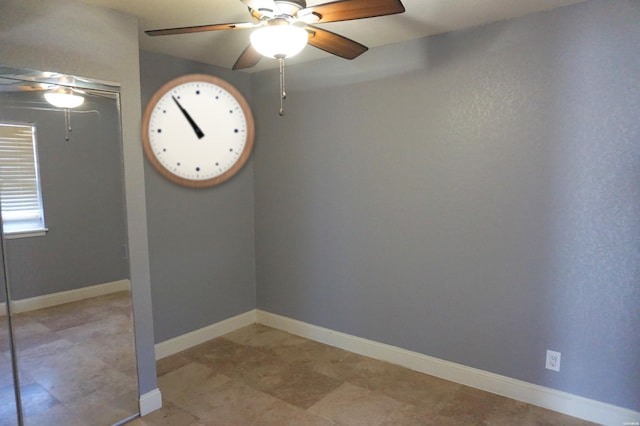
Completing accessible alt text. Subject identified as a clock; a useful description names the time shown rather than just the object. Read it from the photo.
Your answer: 10:54
